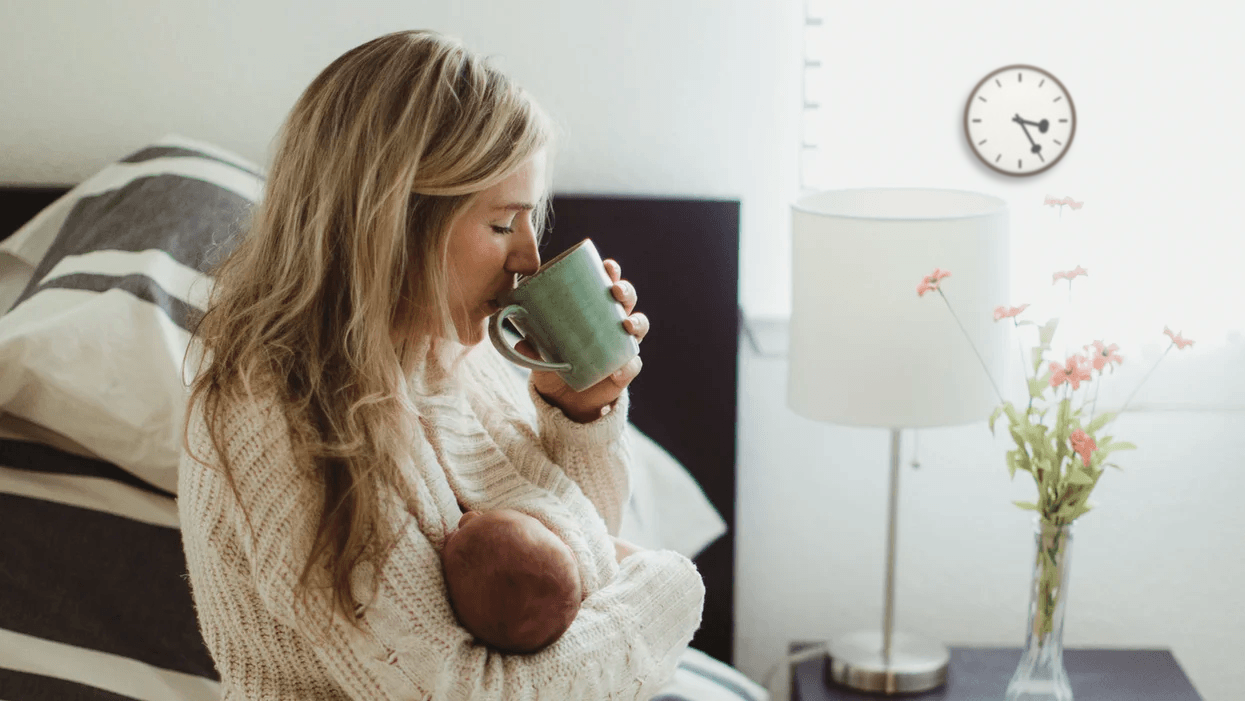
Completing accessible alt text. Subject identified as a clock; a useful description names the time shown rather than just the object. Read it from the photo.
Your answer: 3:25
